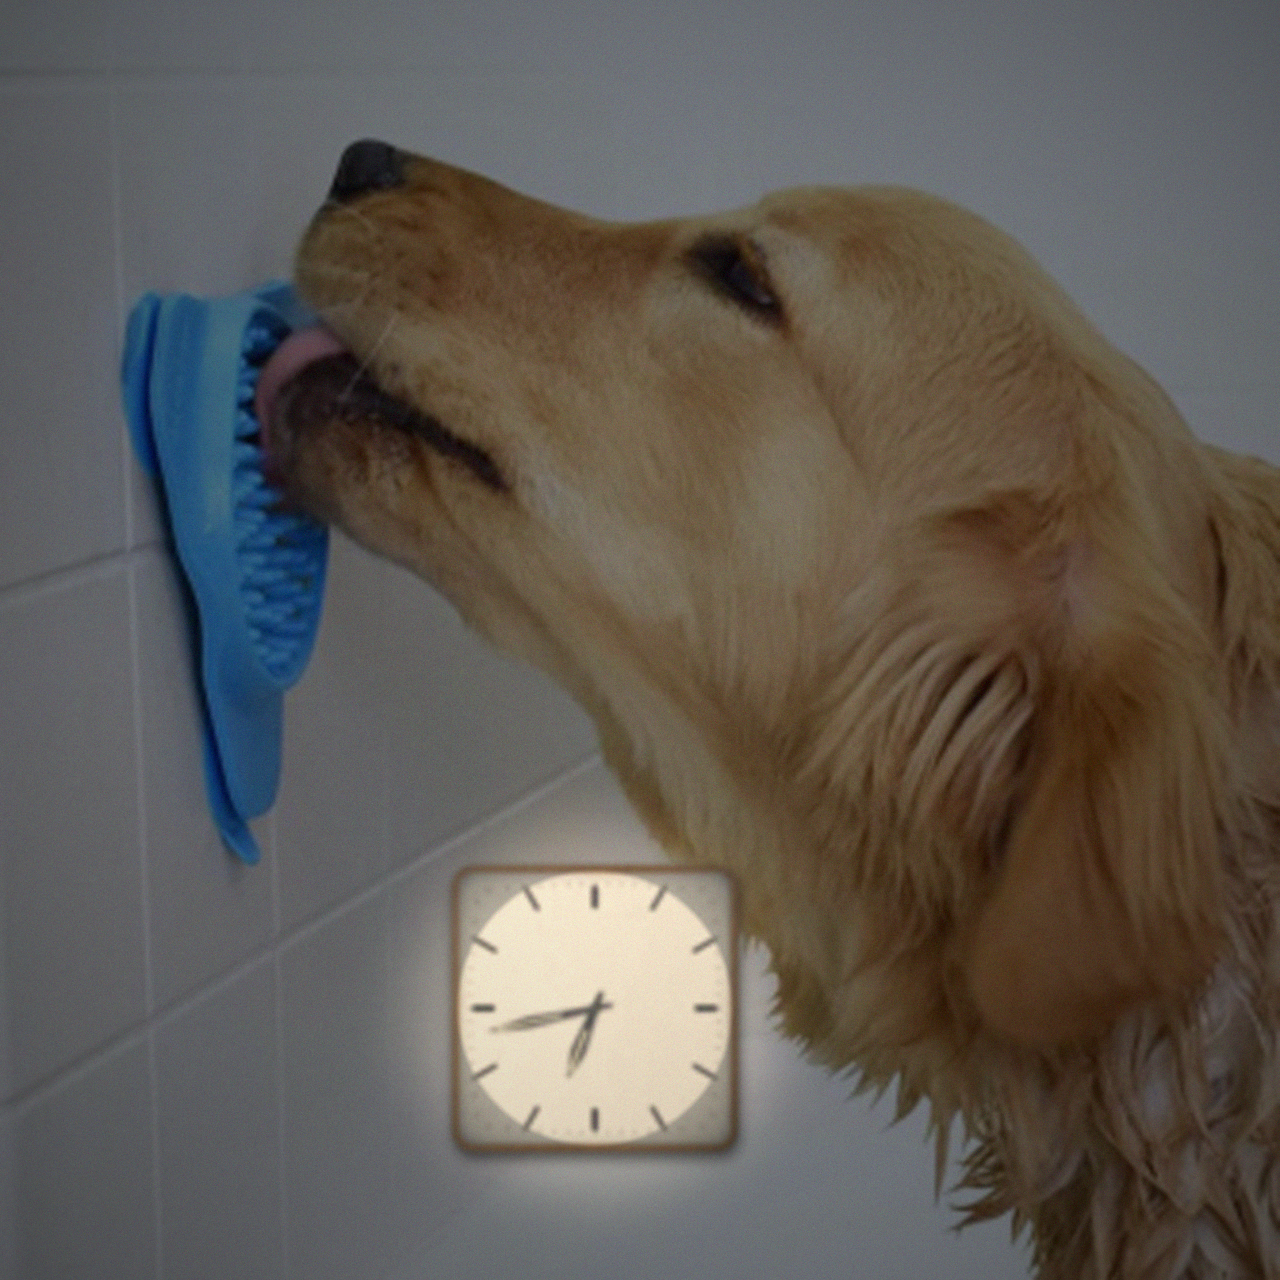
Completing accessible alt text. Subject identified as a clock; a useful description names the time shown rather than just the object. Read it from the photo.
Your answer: 6:43
